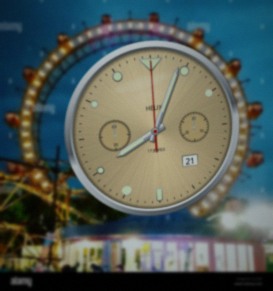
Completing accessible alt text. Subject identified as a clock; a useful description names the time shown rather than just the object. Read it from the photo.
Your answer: 8:04
